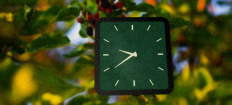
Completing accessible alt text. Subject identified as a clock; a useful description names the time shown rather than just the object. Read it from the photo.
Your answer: 9:39
